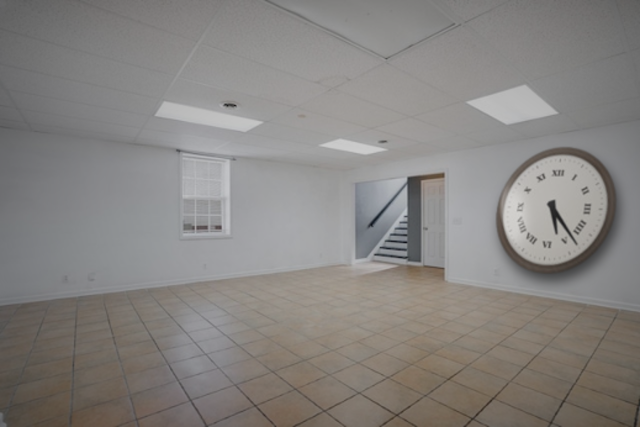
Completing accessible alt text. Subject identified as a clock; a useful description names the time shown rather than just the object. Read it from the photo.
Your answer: 5:23
